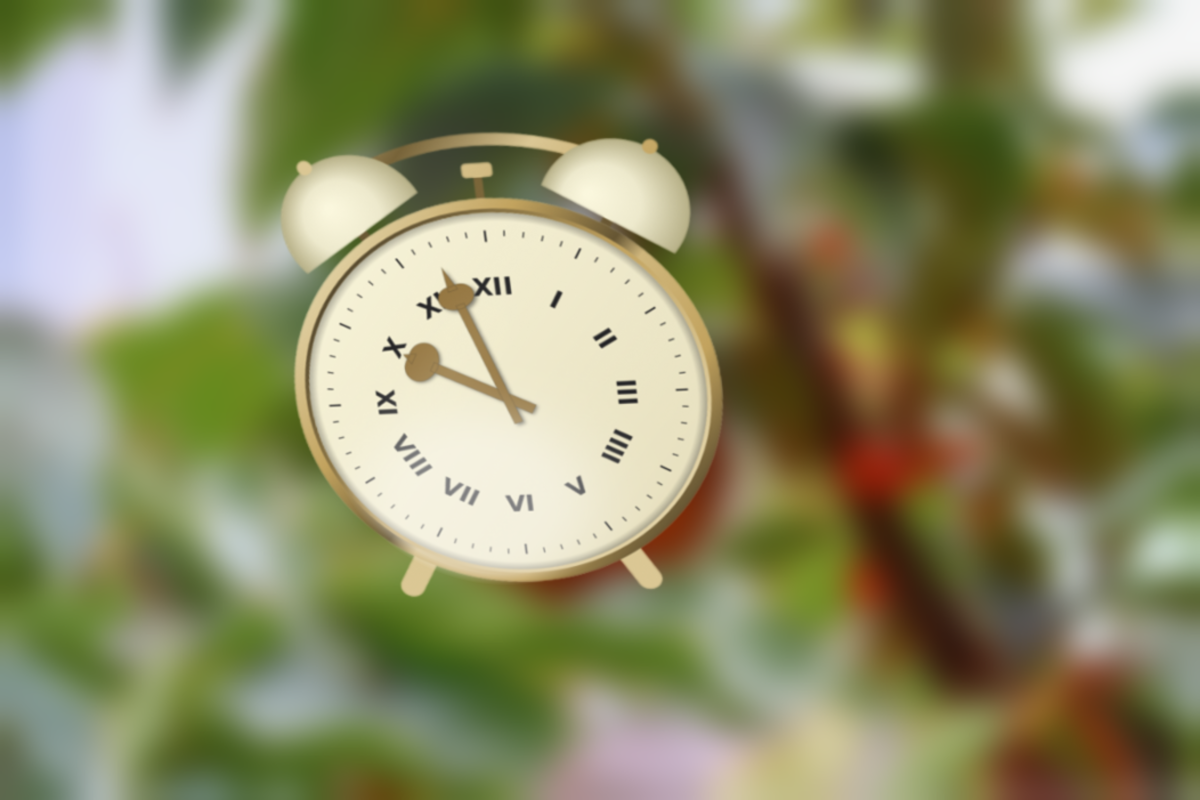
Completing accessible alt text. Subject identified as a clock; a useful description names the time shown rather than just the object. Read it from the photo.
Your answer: 9:57
